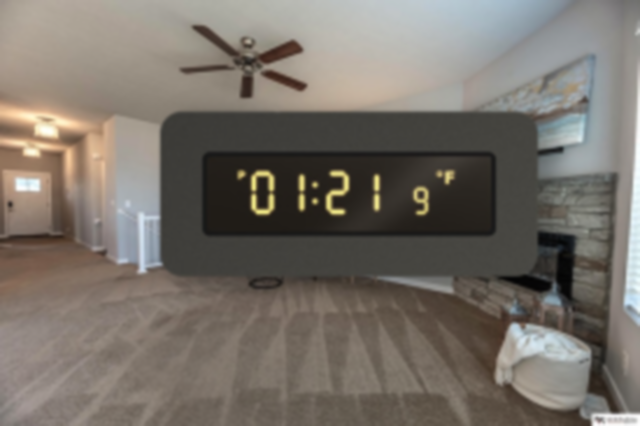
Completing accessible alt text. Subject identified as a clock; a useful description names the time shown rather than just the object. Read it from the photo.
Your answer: 1:21
